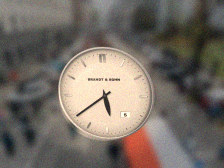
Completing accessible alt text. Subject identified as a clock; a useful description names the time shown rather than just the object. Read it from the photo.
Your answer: 5:39
